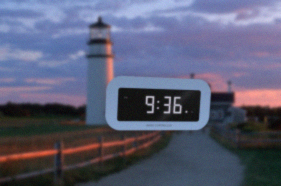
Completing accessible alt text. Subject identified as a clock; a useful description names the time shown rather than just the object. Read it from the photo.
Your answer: 9:36
